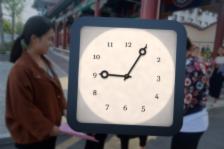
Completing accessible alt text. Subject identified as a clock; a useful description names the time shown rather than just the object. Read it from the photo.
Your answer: 9:05
